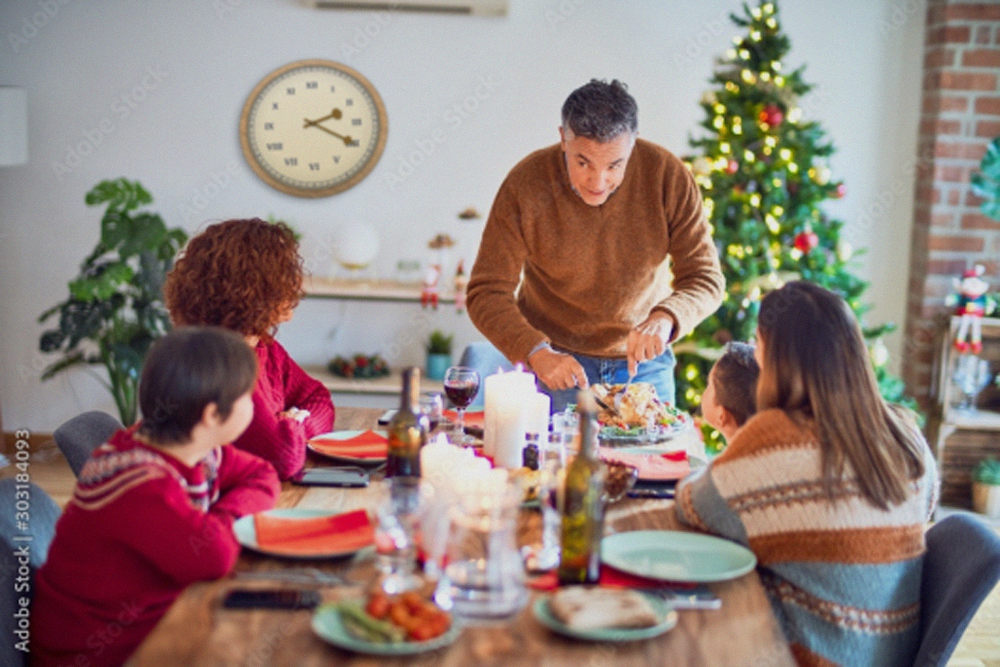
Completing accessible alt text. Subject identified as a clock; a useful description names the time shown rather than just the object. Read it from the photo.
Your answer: 2:20
